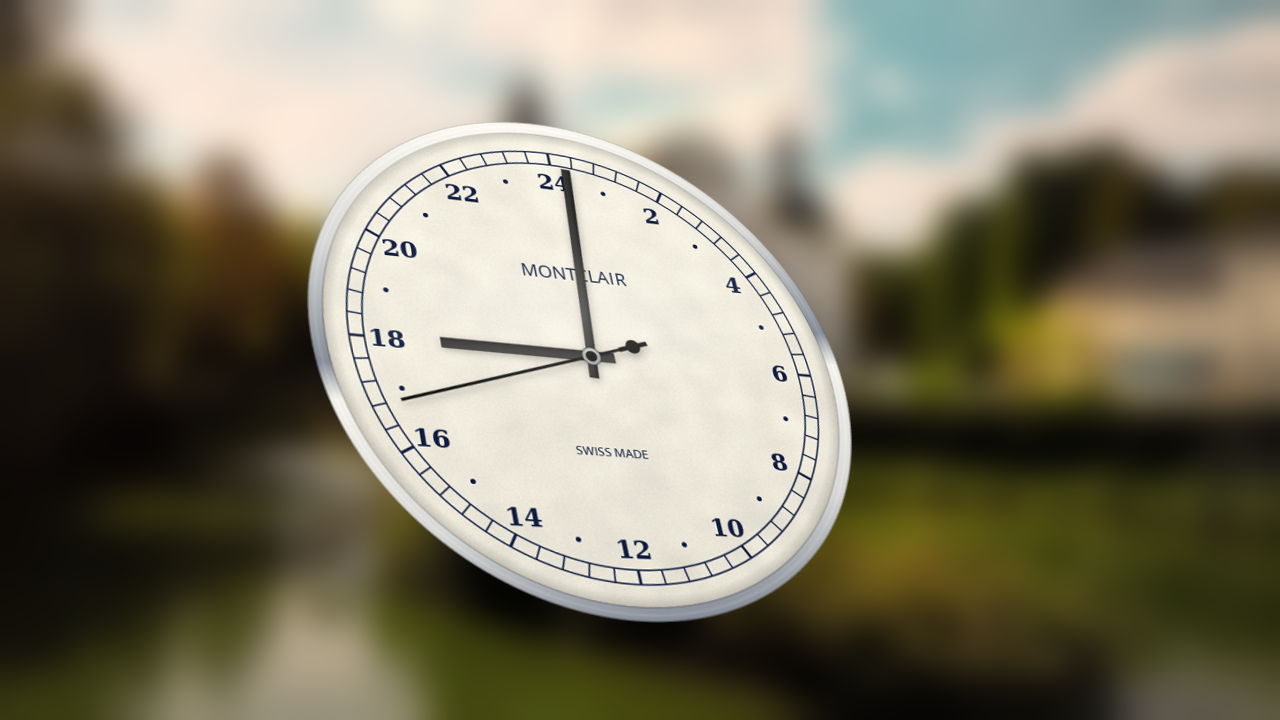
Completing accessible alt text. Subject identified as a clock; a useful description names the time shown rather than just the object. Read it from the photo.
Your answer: 18:00:42
